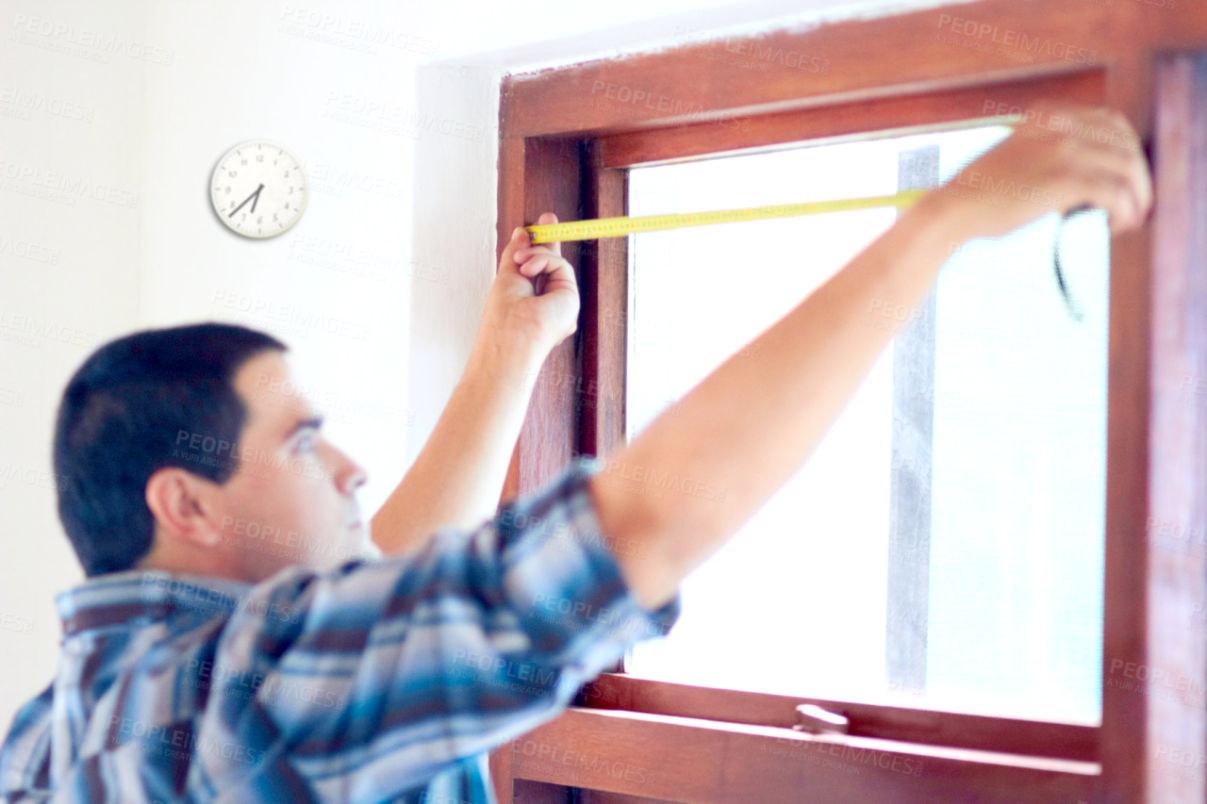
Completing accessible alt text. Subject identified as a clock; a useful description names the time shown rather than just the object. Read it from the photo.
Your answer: 6:38
